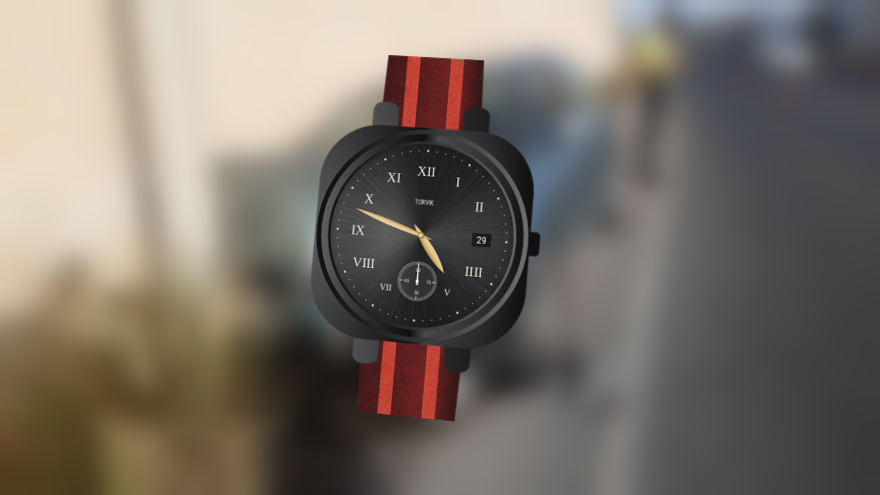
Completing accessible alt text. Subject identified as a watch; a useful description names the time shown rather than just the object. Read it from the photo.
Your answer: 4:48
